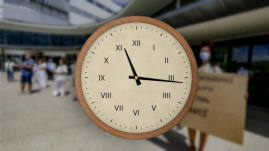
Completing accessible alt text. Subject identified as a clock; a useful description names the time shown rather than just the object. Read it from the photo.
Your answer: 11:16
